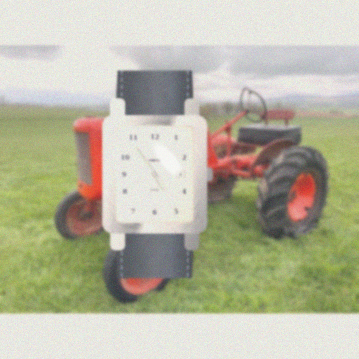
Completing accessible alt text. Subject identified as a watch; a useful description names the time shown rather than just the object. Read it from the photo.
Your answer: 4:54
